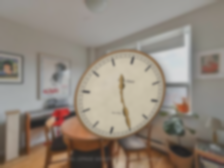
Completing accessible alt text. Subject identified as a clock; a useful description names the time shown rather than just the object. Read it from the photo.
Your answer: 11:25
